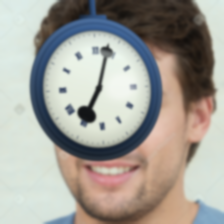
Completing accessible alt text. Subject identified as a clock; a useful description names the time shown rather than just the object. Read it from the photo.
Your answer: 7:03
